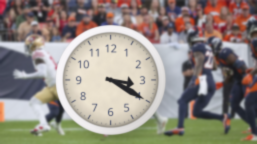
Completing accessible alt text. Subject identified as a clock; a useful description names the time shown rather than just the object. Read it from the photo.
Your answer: 3:20
